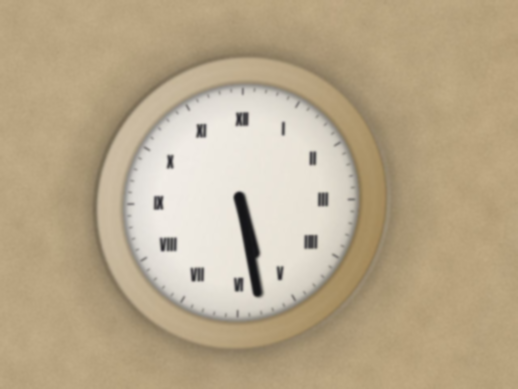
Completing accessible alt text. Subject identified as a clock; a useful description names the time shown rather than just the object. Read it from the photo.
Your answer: 5:28
